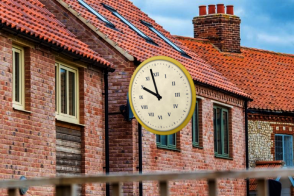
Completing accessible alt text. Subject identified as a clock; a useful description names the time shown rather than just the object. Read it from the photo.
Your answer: 9:58
